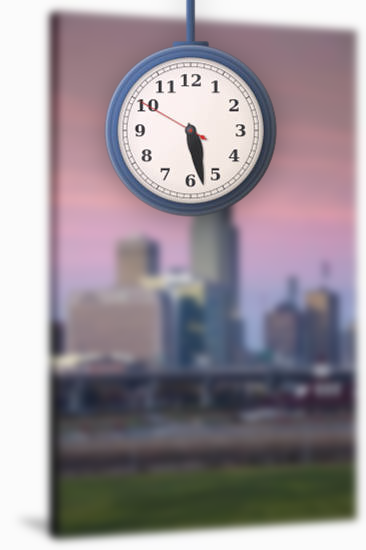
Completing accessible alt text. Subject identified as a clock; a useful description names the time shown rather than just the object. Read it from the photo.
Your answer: 5:27:50
